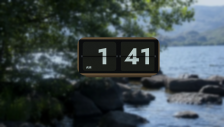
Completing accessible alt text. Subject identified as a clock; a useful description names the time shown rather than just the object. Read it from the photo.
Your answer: 1:41
